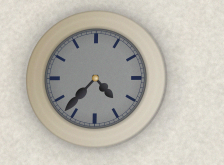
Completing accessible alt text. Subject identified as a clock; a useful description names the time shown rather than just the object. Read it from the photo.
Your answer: 4:37
